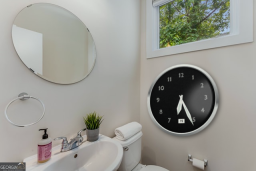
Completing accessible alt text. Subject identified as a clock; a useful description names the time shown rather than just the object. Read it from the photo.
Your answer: 6:26
